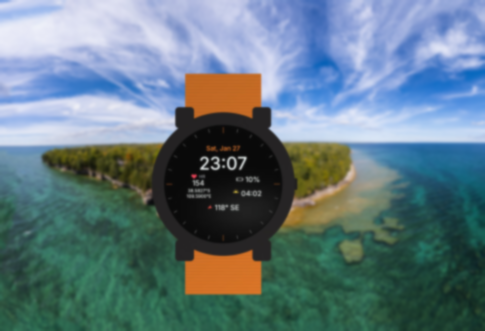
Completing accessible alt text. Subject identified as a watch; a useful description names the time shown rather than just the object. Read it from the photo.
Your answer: 23:07
